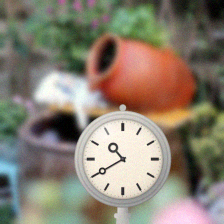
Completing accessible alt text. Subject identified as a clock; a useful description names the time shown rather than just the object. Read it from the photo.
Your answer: 10:40
